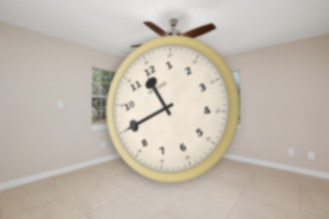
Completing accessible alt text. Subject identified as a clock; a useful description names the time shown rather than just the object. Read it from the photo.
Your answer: 11:45
